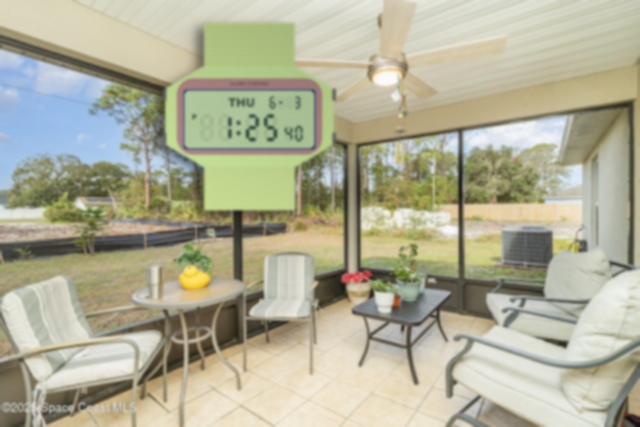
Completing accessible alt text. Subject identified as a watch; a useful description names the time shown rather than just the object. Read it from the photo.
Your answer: 1:25:40
